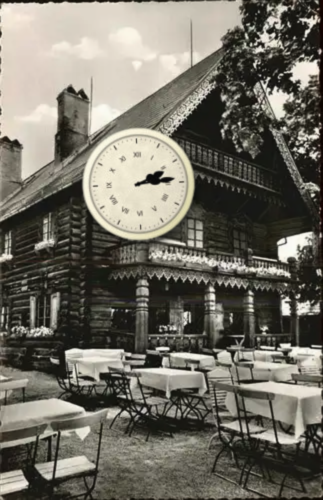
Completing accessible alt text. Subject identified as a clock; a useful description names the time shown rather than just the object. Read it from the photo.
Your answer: 2:14
